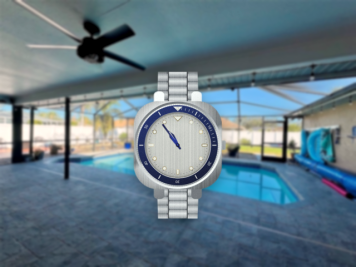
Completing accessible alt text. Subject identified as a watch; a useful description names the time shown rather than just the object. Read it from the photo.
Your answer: 10:54
